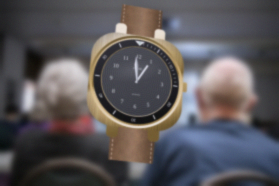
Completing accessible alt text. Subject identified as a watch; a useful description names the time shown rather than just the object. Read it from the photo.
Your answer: 12:59
